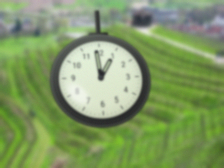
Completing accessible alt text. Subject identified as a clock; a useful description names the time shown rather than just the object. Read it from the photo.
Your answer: 12:59
